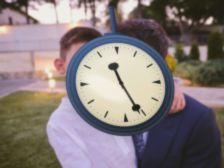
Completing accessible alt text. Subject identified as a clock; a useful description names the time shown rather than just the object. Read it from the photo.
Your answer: 11:26
